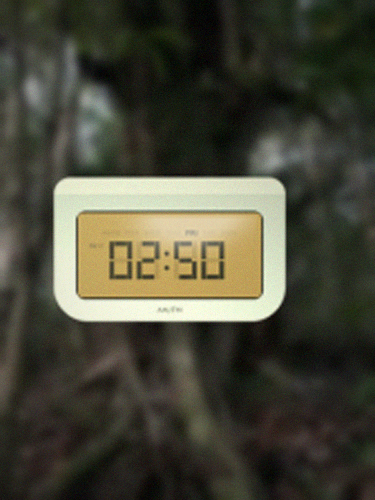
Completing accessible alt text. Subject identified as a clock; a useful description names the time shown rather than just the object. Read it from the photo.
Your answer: 2:50
